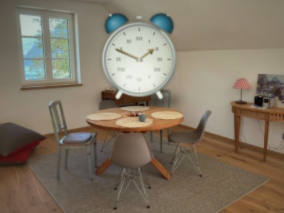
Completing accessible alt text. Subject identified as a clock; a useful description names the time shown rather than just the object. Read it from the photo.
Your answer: 1:49
